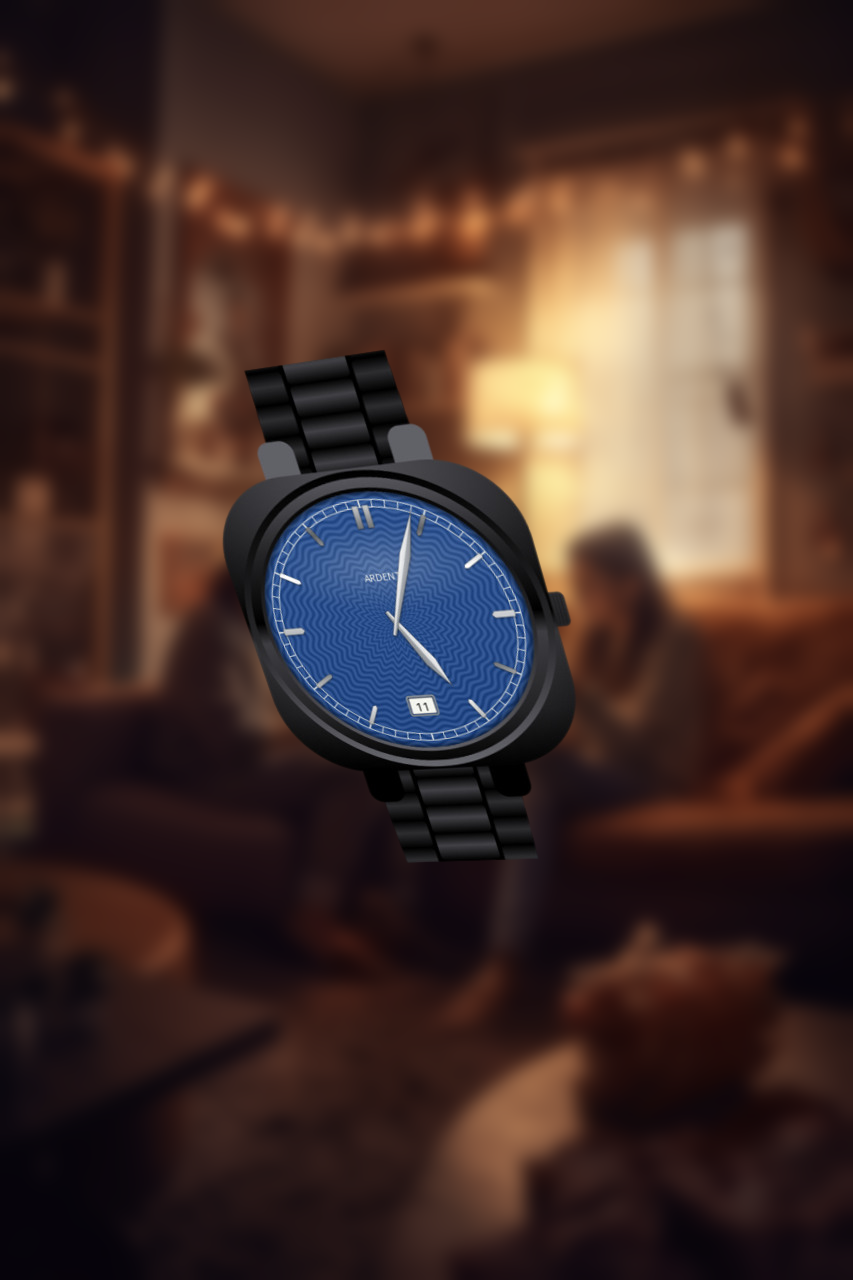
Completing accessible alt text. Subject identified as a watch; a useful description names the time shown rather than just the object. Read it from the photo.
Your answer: 5:04
